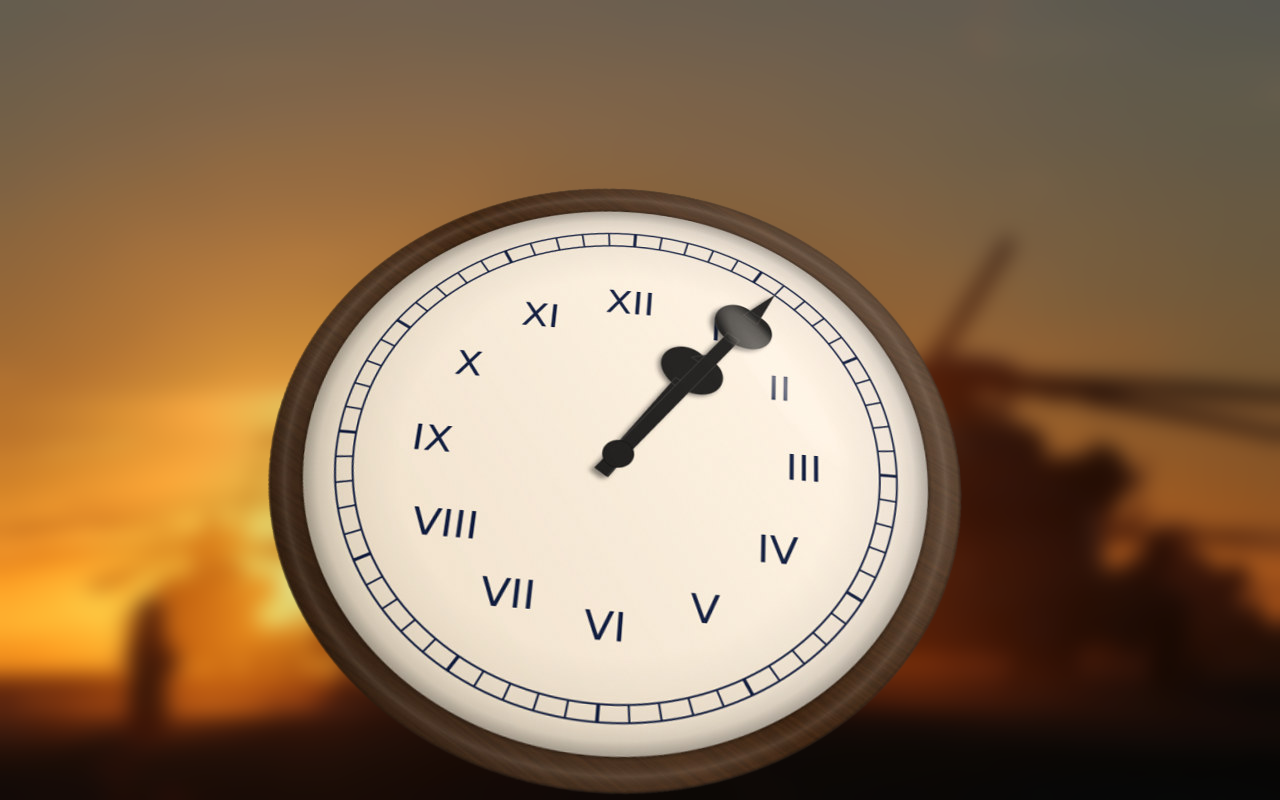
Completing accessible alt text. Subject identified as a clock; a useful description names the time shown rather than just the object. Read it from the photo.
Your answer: 1:06
